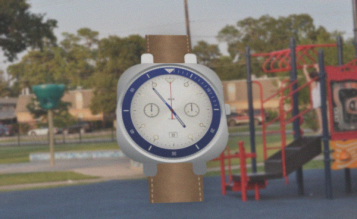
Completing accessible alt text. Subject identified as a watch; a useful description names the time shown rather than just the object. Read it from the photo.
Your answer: 4:54
